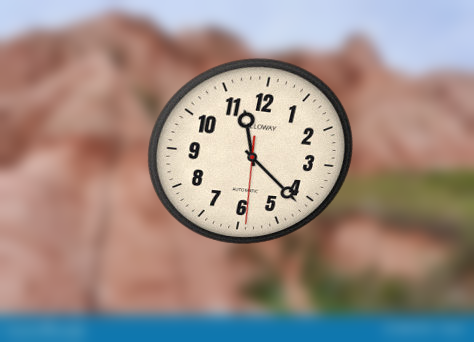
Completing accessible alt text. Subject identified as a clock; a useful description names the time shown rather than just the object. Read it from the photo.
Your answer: 11:21:29
